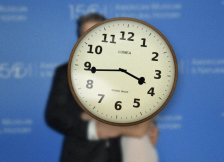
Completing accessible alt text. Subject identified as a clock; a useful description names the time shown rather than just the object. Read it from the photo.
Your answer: 3:44
